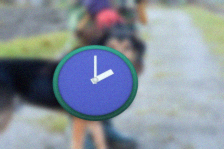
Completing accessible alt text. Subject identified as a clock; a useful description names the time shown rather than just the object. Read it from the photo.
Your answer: 2:00
